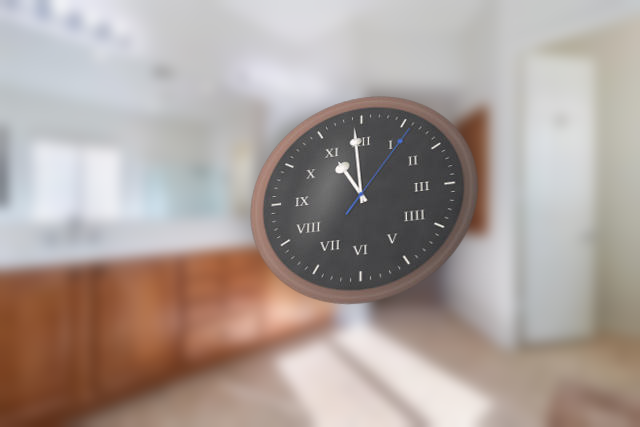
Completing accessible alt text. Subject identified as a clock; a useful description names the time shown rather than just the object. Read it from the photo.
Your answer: 10:59:06
